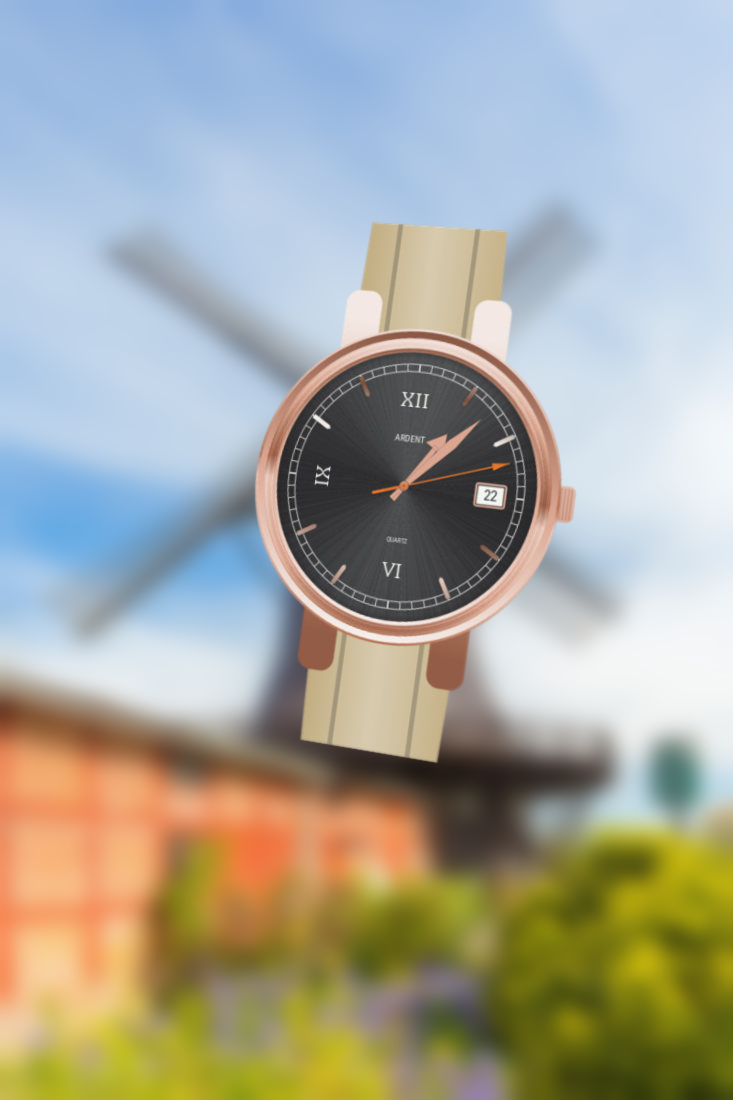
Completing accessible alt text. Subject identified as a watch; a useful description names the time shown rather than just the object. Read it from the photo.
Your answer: 1:07:12
